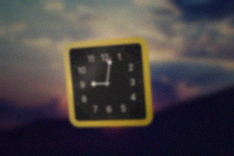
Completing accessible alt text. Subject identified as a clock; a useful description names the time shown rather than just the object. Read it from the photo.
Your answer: 9:02
